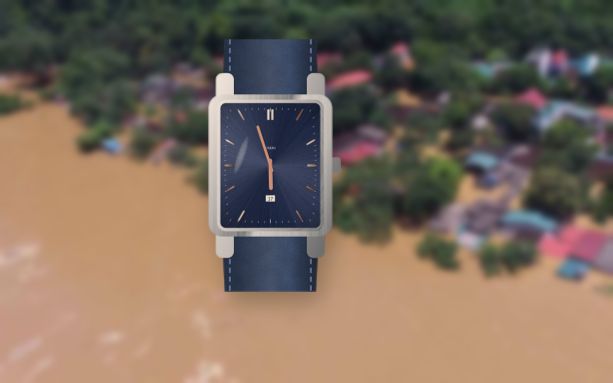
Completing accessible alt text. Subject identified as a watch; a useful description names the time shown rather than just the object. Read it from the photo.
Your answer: 5:57
